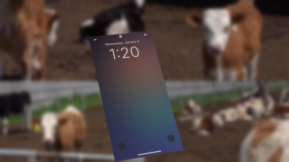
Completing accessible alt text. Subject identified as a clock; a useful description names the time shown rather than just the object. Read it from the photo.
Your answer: 1:20
